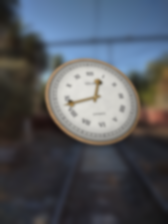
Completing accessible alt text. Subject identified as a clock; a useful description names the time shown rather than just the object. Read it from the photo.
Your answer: 12:43
